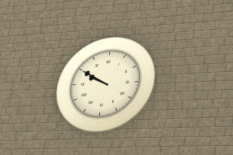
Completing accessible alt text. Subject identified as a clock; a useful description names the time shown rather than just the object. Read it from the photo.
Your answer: 9:50
